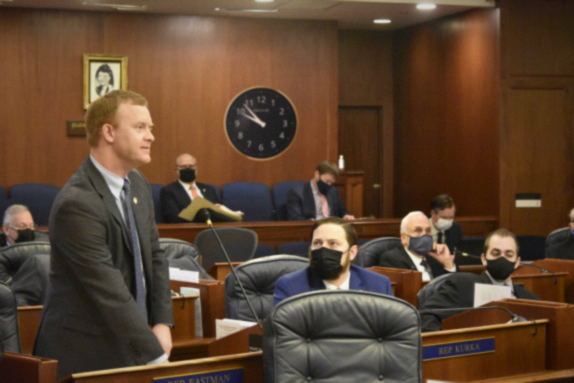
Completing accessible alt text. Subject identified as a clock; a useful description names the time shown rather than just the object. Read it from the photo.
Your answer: 9:53
